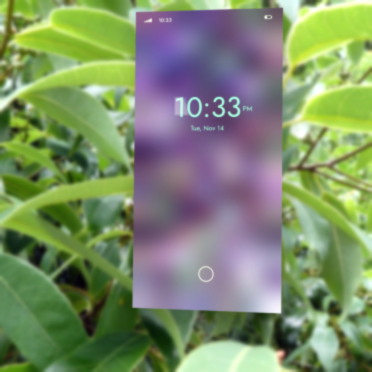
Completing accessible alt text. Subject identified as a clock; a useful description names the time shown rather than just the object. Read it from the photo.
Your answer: 10:33
